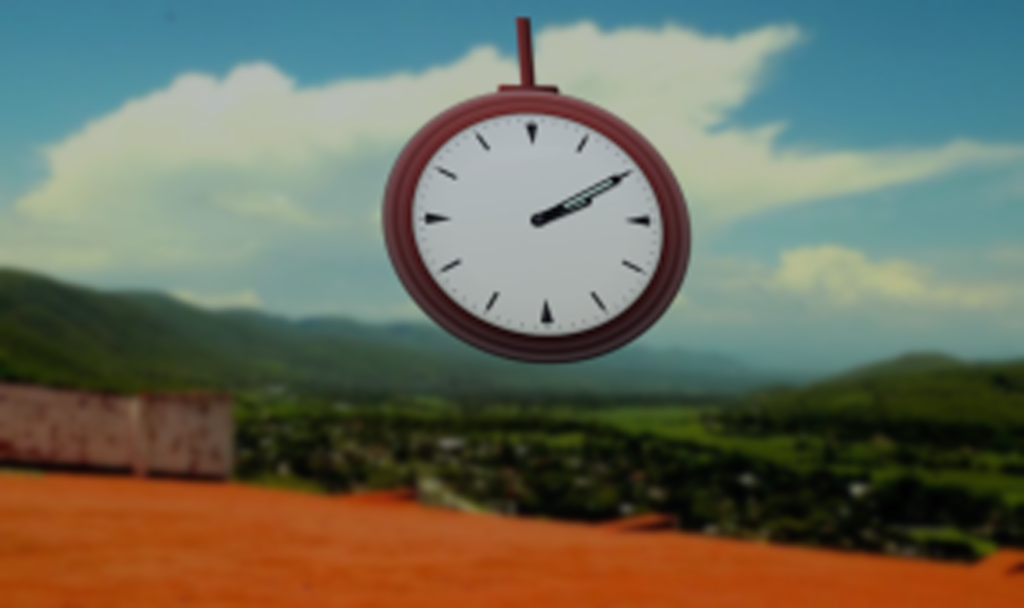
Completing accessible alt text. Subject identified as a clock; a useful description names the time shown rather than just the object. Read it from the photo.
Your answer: 2:10
